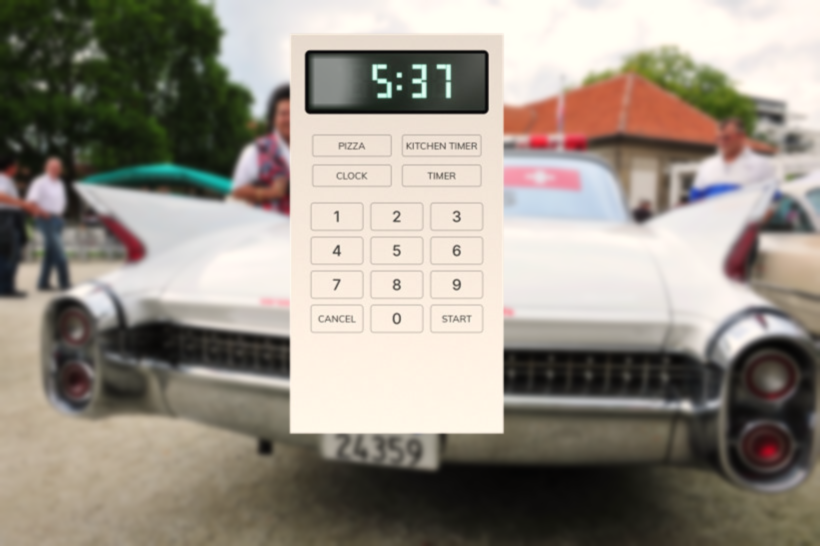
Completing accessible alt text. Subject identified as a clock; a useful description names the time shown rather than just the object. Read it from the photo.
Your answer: 5:37
